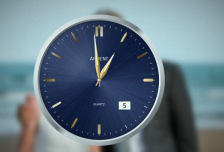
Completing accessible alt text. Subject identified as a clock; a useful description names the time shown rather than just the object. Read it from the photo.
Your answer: 12:59
